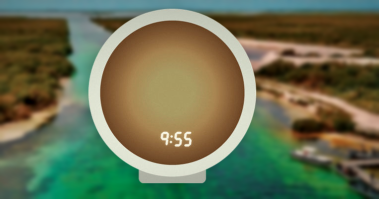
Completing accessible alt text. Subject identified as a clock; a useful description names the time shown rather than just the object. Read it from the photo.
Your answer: 9:55
